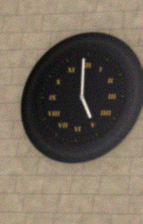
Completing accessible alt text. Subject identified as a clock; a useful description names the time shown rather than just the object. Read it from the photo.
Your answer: 4:59
